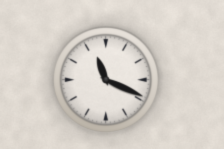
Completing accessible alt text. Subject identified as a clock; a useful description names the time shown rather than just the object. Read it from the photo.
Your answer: 11:19
